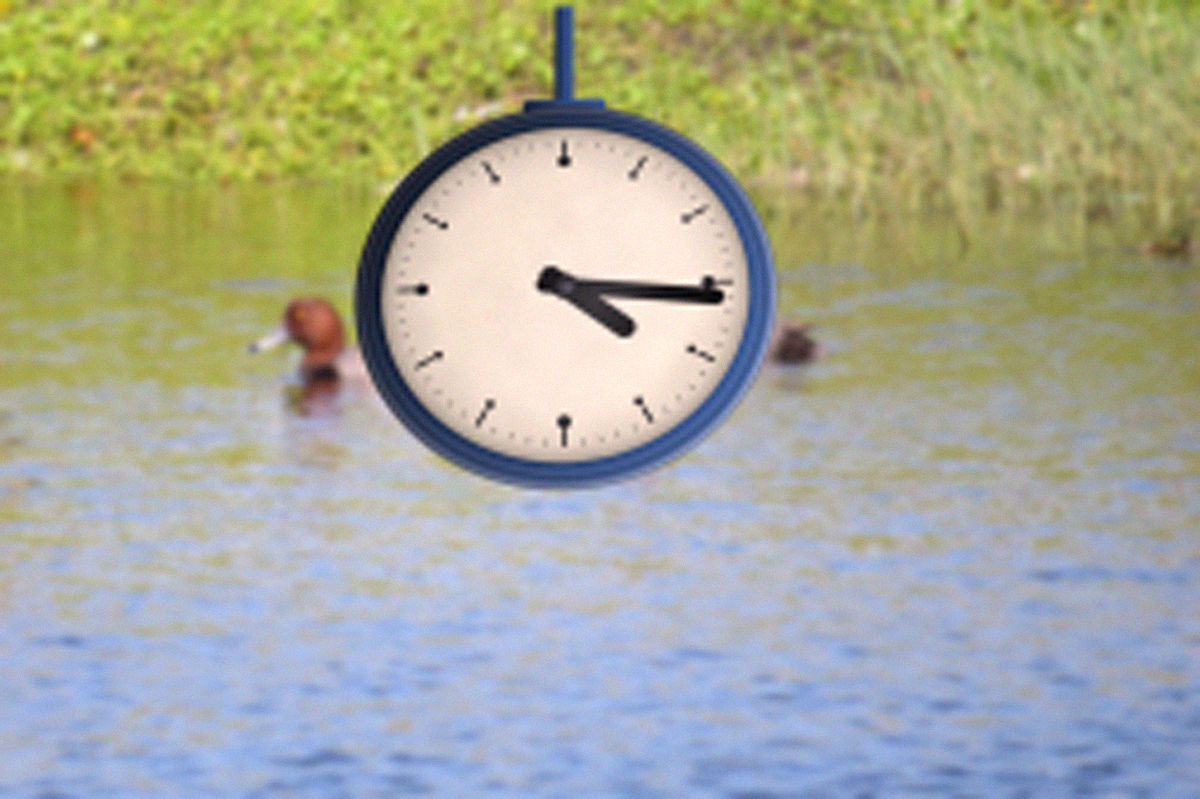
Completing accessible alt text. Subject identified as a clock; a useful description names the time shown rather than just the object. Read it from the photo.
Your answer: 4:16
